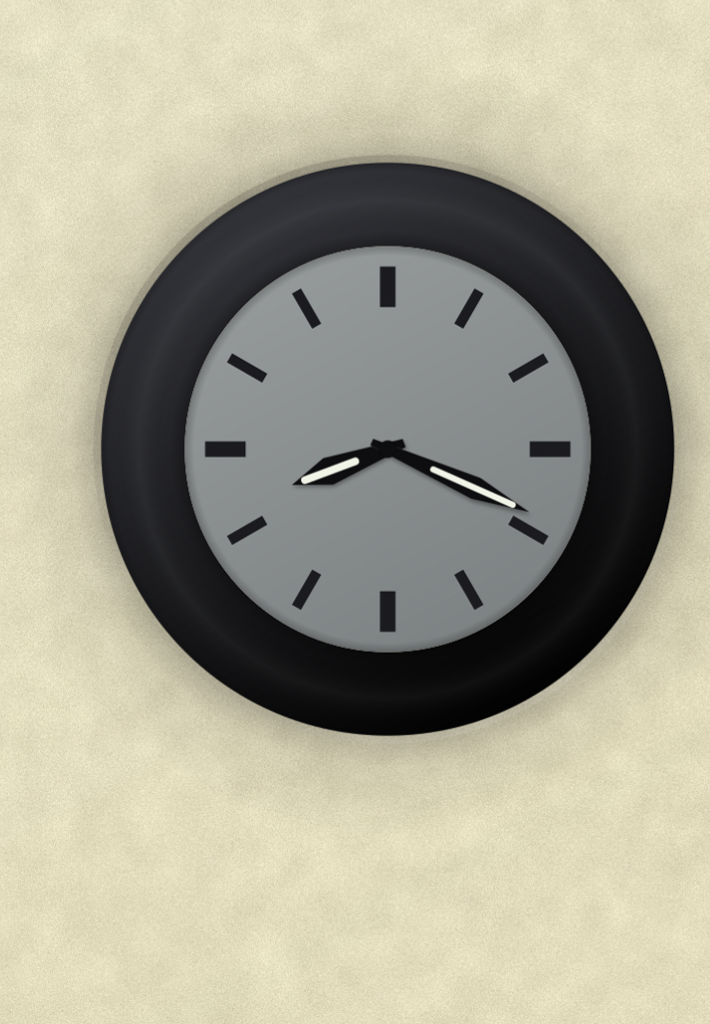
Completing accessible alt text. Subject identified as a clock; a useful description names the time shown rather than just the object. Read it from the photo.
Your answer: 8:19
